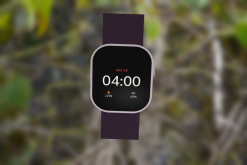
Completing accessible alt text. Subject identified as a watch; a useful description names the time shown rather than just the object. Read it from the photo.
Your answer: 4:00
